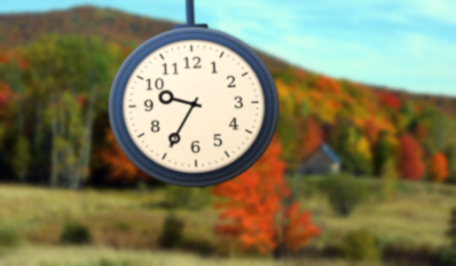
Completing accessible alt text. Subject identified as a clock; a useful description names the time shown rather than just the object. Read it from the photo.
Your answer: 9:35
